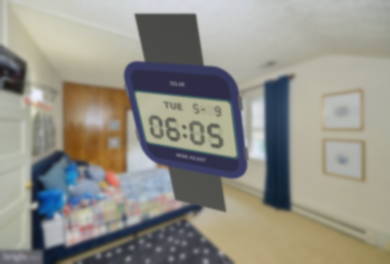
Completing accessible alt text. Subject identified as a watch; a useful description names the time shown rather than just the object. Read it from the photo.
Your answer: 6:05
